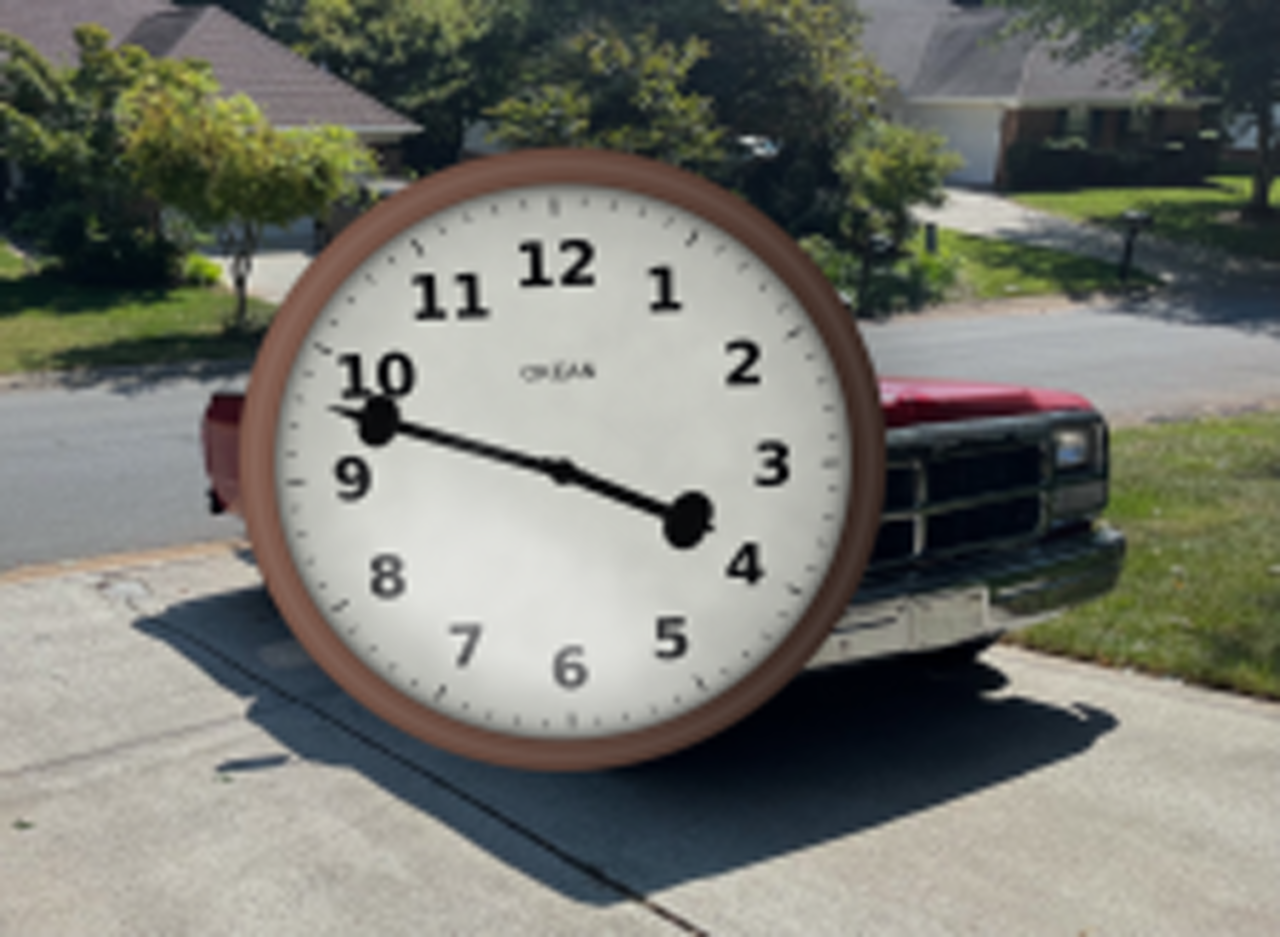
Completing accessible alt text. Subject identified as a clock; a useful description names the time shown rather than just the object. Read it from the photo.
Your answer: 3:48
